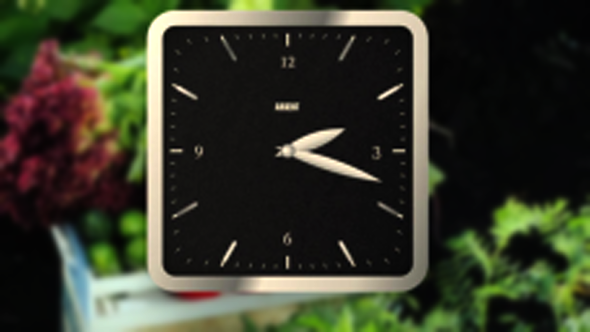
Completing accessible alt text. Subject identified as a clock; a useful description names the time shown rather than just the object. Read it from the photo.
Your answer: 2:18
